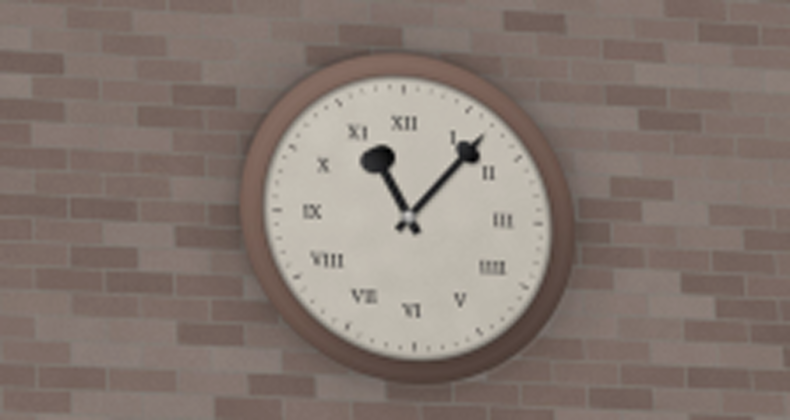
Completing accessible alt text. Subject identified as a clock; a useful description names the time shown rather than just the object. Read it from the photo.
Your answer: 11:07
